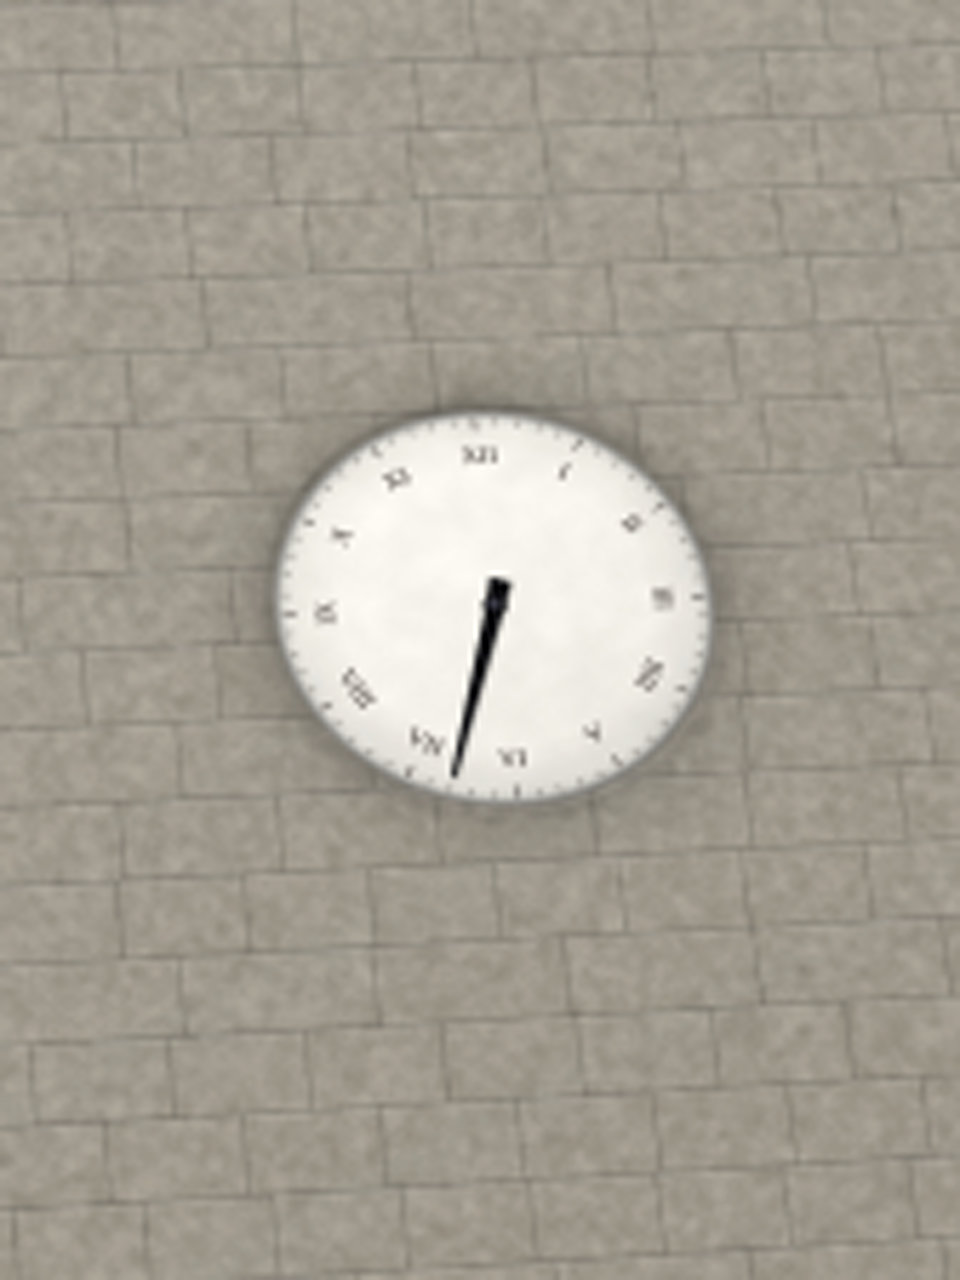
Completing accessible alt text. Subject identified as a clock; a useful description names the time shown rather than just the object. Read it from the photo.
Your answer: 6:33
